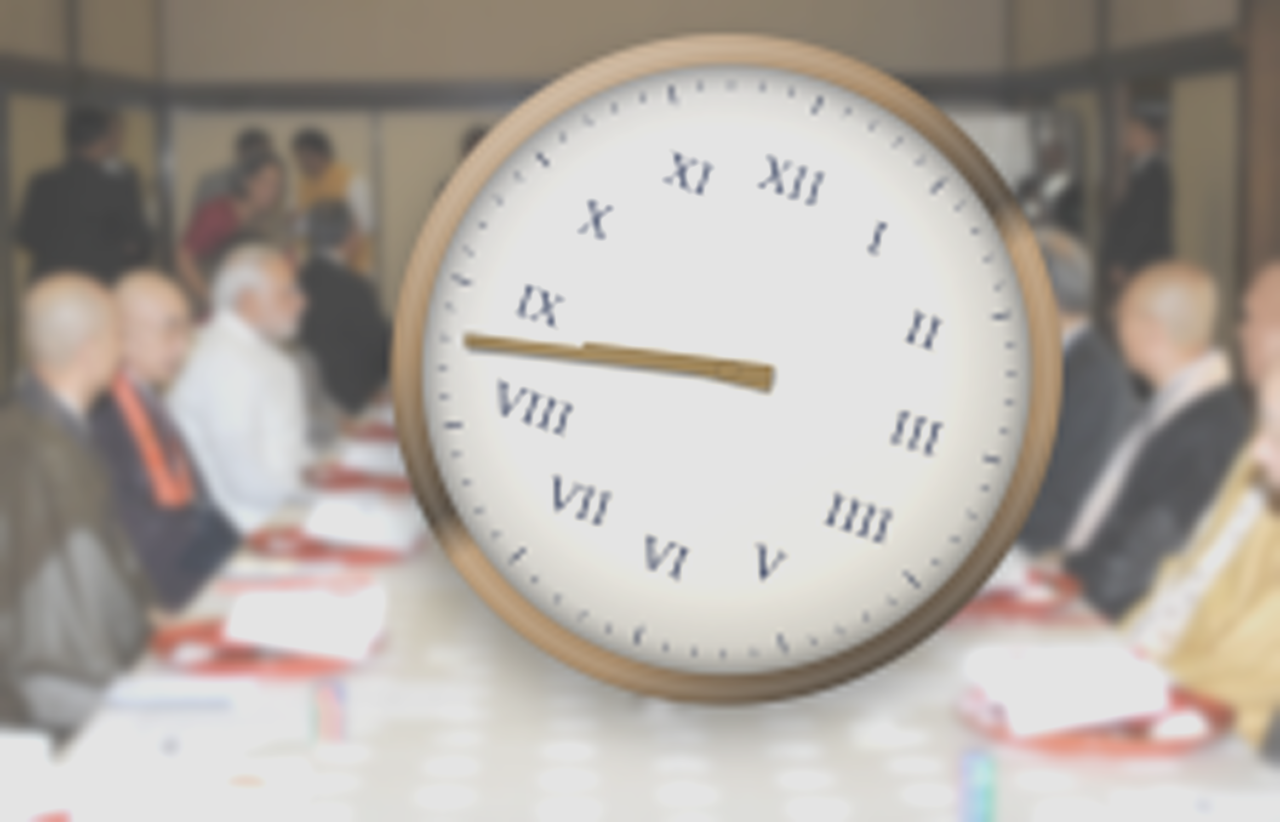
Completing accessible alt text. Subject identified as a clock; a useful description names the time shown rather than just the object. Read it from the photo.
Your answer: 8:43
